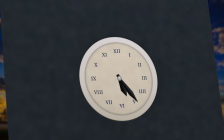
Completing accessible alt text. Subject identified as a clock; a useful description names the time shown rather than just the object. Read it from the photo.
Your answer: 5:24
